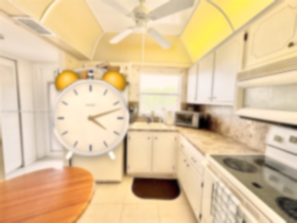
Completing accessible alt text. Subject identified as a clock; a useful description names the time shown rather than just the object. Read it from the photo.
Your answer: 4:12
